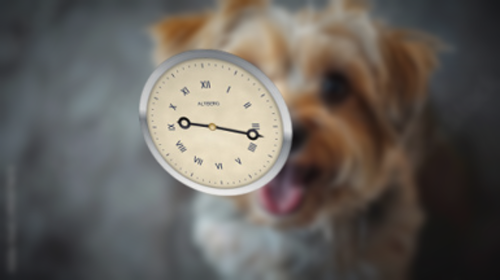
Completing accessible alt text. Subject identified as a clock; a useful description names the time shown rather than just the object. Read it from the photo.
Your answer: 9:17
